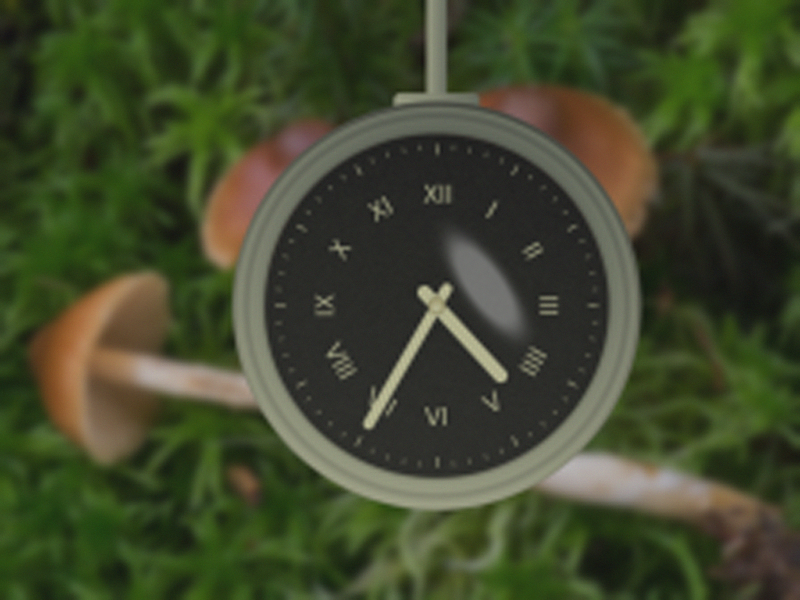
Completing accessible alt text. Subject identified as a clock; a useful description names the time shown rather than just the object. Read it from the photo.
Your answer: 4:35
